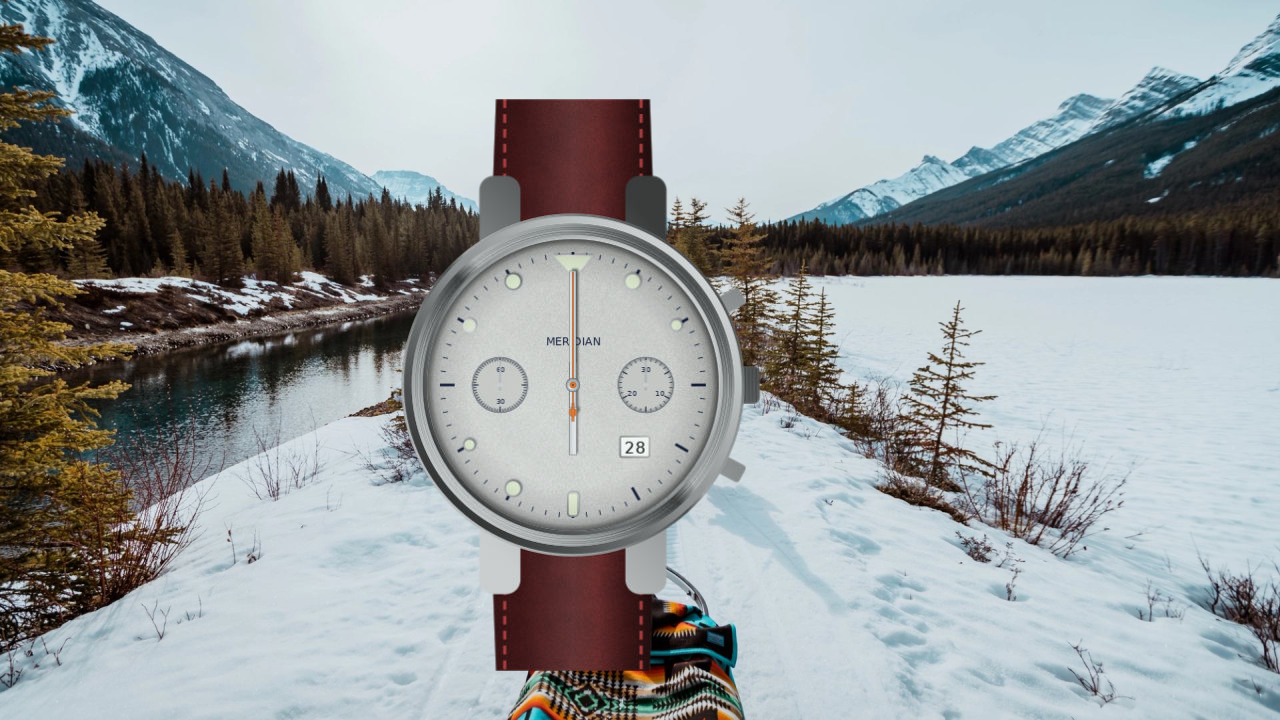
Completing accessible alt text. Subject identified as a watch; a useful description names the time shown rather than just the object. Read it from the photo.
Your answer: 6:00
